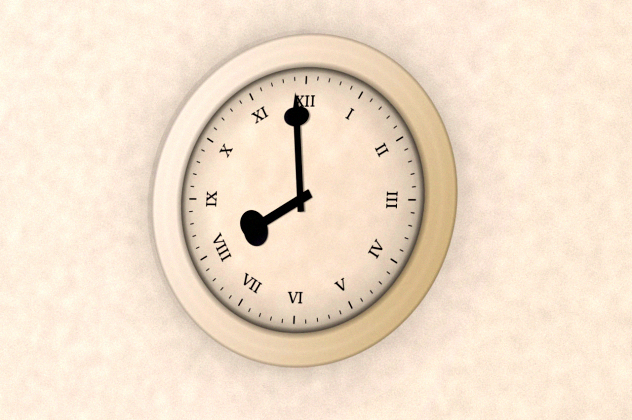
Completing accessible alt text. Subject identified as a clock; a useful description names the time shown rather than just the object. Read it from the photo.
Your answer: 7:59
